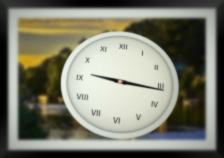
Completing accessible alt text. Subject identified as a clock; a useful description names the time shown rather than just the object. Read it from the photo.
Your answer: 9:16
